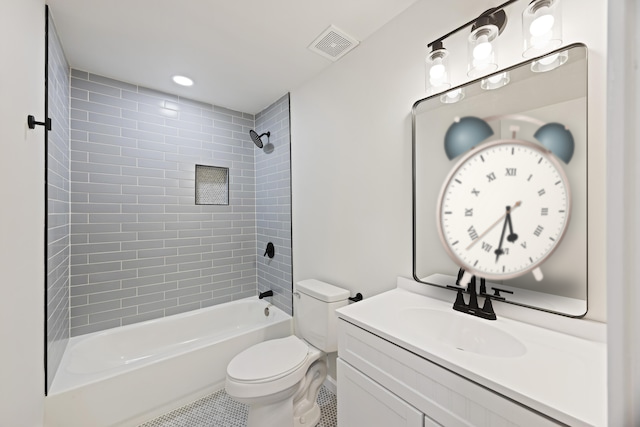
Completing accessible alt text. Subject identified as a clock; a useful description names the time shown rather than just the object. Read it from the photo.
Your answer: 5:31:38
